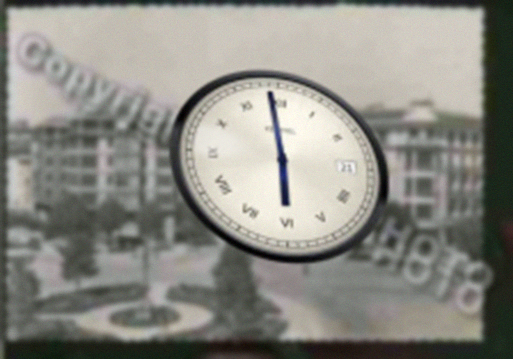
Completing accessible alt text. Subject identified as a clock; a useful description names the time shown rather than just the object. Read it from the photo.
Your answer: 5:59
